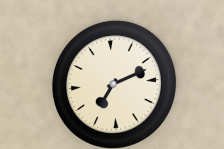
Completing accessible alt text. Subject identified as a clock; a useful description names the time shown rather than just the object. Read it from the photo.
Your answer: 7:12
